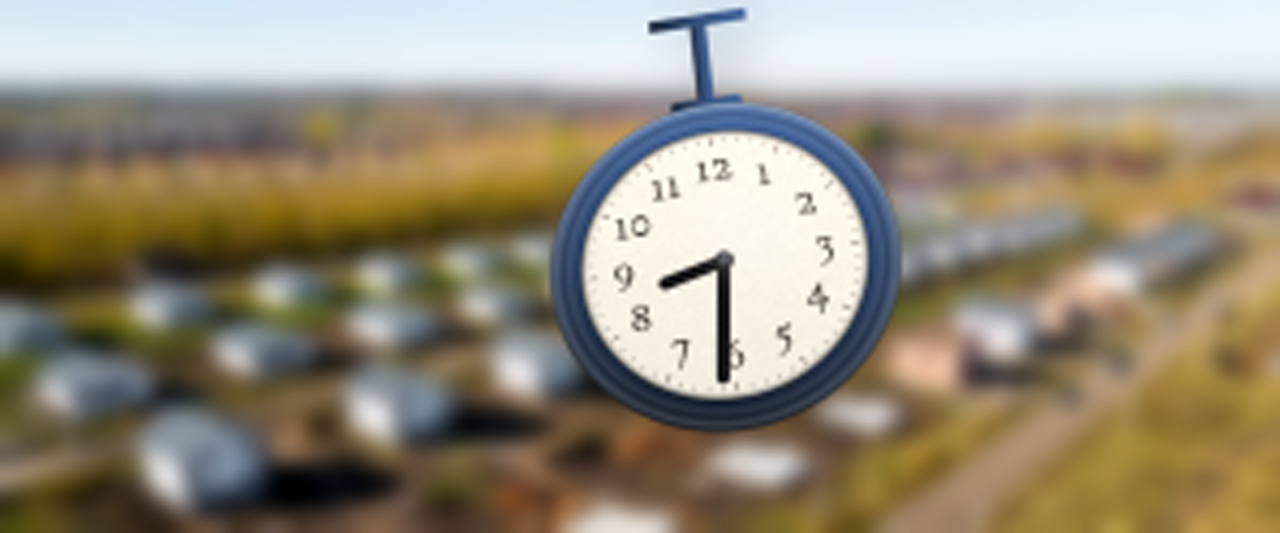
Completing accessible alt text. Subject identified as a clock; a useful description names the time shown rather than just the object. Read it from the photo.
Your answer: 8:31
